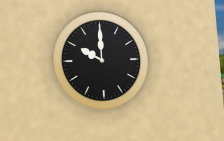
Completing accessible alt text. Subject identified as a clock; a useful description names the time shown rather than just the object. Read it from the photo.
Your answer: 10:00
